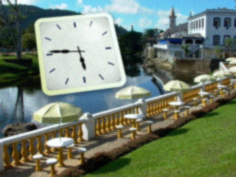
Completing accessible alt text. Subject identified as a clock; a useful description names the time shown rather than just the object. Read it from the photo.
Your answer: 5:46
